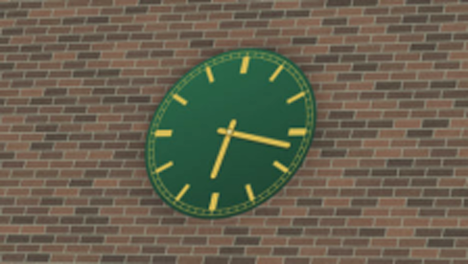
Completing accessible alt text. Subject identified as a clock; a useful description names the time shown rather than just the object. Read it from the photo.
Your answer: 6:17
